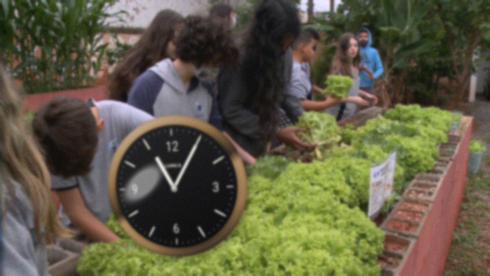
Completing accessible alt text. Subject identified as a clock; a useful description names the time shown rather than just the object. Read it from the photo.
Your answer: 11:05
